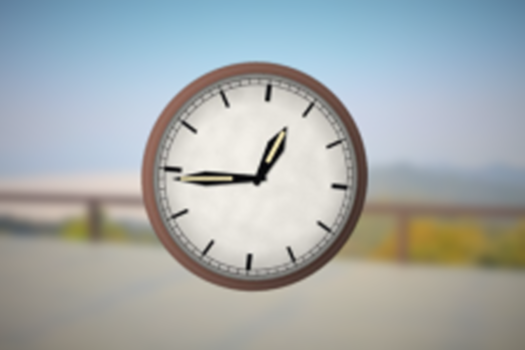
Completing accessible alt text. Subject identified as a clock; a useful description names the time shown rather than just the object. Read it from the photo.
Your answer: 12:44
